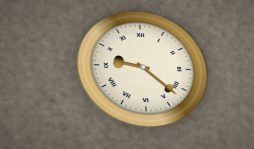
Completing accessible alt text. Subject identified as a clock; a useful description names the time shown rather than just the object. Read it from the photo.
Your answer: 9:22
